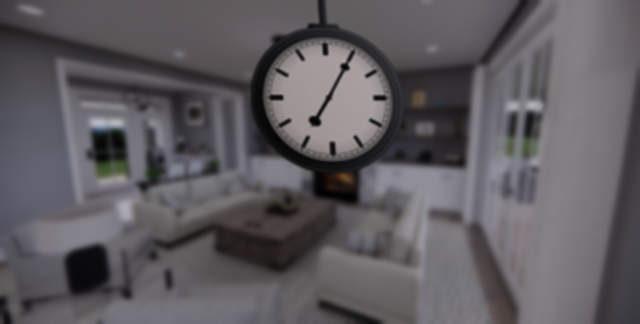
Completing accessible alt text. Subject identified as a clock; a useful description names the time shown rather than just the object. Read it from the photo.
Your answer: 7:05
